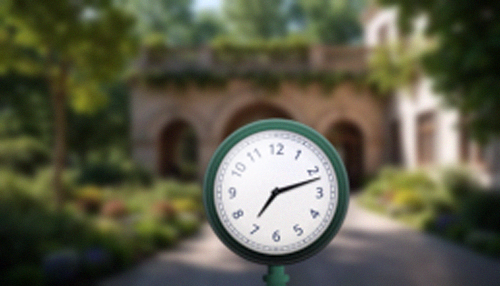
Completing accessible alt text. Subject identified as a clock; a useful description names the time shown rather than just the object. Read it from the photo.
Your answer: 7:12
